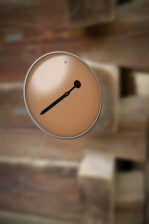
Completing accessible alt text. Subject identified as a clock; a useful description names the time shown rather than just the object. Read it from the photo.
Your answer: 1:39
